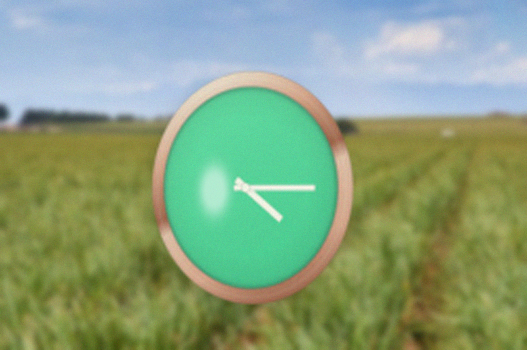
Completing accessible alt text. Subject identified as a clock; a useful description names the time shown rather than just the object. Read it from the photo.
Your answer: 4:15
